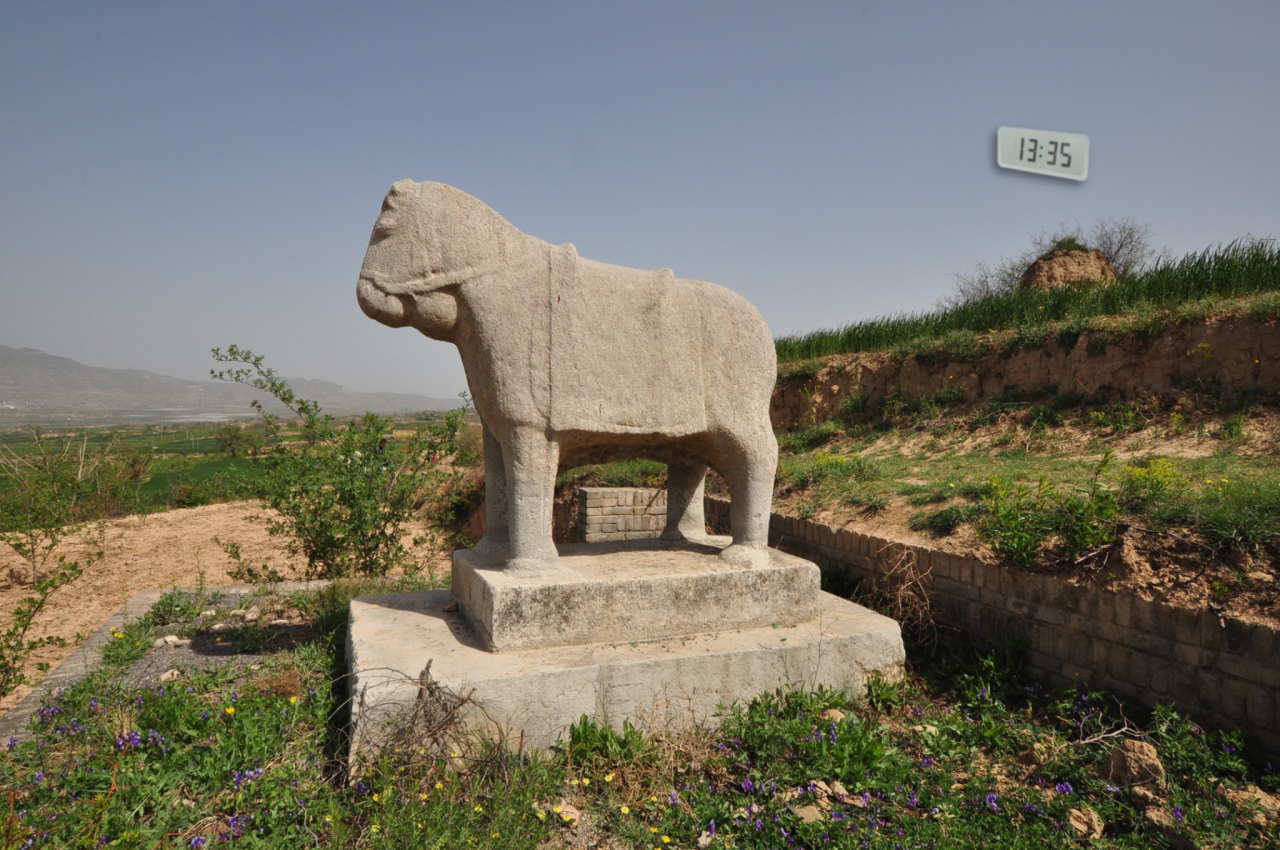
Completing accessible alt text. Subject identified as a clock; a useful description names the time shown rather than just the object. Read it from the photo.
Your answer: 13:35
